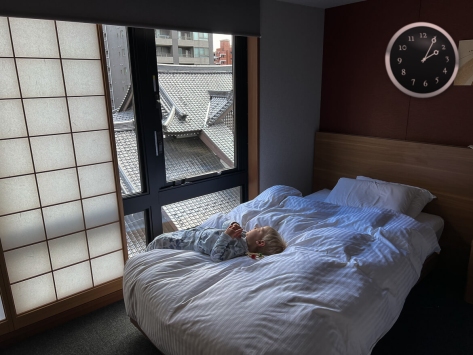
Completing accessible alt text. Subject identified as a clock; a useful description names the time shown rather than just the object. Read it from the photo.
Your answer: 2:05
